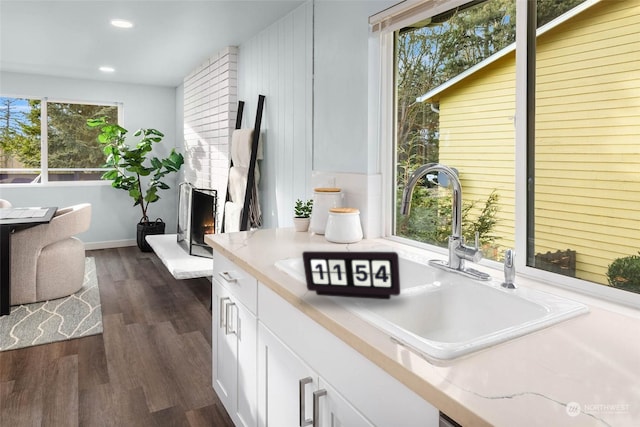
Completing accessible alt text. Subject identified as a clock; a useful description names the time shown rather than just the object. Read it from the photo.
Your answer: 11:54
